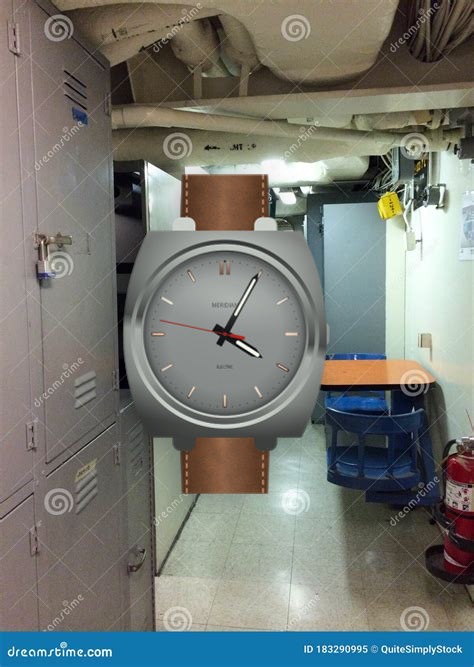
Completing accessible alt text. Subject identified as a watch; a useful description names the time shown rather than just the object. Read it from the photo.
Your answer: 4:04:47
